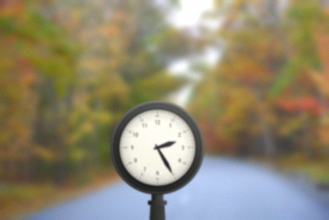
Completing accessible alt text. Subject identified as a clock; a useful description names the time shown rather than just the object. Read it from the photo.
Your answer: 2:25
